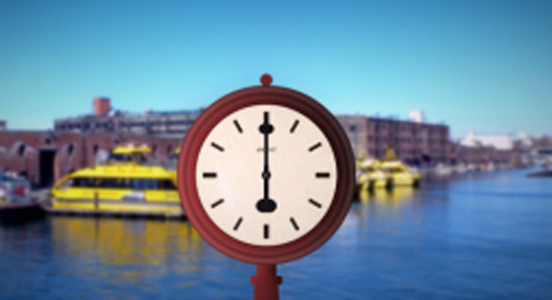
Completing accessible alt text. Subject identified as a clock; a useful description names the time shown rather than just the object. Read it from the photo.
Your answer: 6:00
